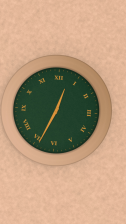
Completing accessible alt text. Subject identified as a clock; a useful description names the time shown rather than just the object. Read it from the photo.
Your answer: 12:34
